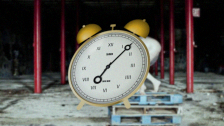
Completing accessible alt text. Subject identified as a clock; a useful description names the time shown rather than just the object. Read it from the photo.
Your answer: 7:07
